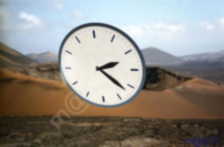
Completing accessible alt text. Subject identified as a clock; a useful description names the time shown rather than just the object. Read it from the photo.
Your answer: 2:22
